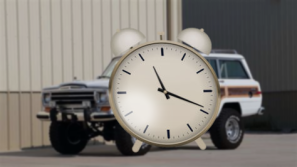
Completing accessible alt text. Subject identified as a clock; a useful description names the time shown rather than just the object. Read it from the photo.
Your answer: 11:19
